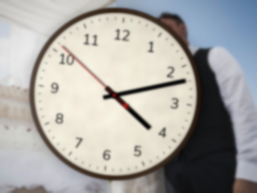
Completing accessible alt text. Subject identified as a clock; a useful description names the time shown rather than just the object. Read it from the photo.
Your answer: 4:11:51
